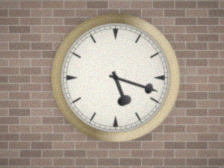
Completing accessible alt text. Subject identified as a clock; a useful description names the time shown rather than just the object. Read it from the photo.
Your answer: 5:18
